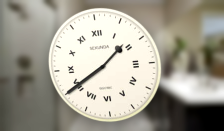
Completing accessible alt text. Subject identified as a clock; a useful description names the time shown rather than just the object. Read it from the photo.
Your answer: 1:40
